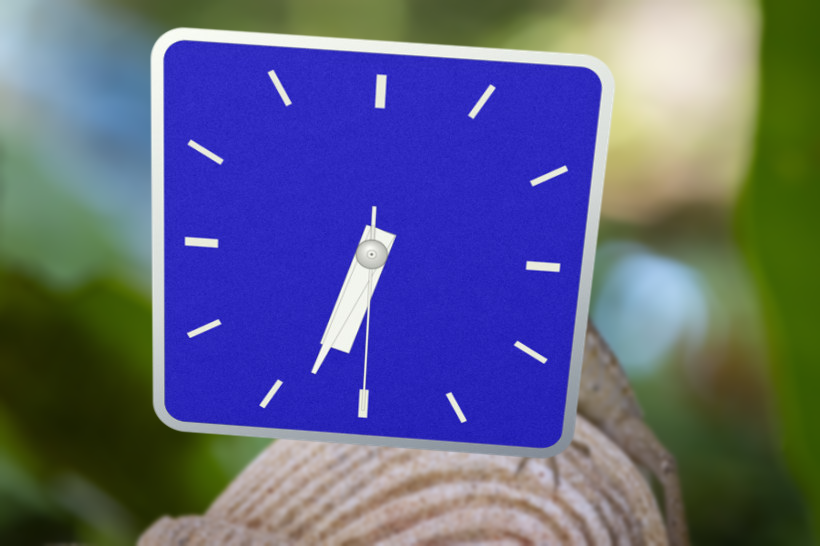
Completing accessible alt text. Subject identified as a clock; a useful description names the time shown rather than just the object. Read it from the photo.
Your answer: 6:33:30
